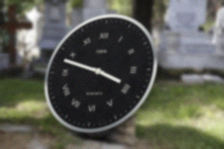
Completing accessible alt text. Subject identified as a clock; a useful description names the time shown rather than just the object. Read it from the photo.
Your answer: 3:48
